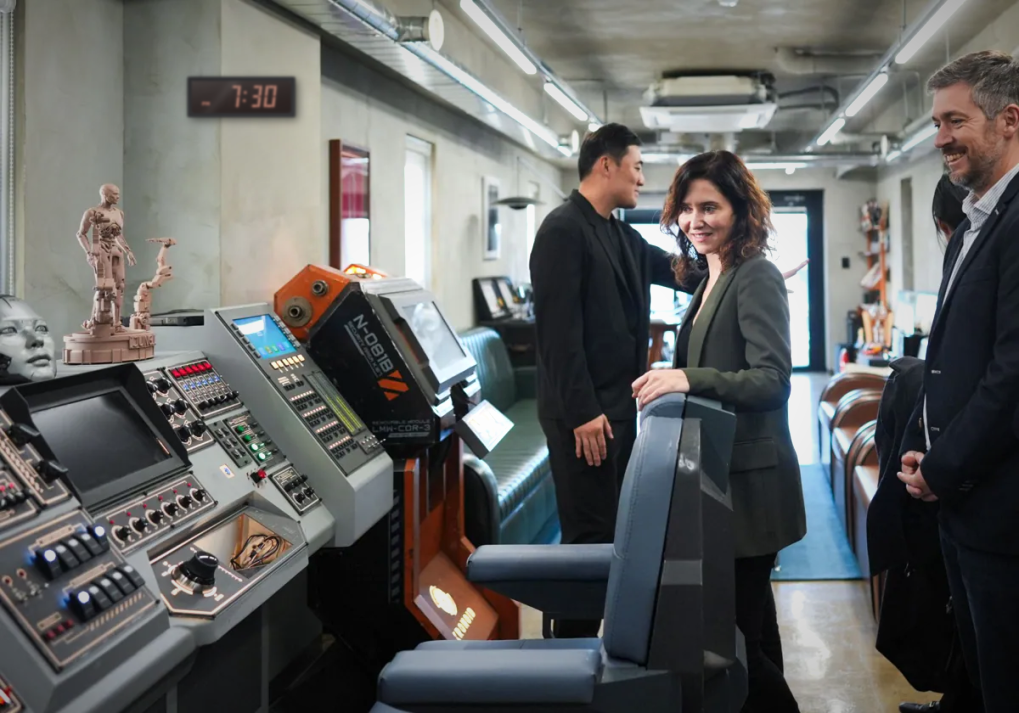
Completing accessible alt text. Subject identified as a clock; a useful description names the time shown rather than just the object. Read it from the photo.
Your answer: 7:30
